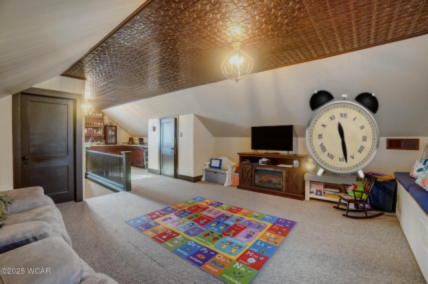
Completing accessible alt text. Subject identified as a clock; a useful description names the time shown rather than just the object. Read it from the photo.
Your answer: 11:28
